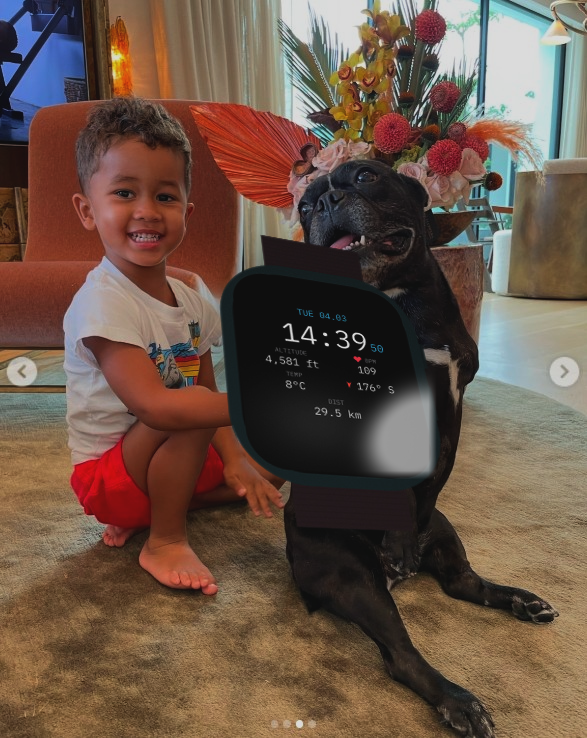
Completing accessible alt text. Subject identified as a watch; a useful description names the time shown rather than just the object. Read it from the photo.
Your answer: 14:39:50
